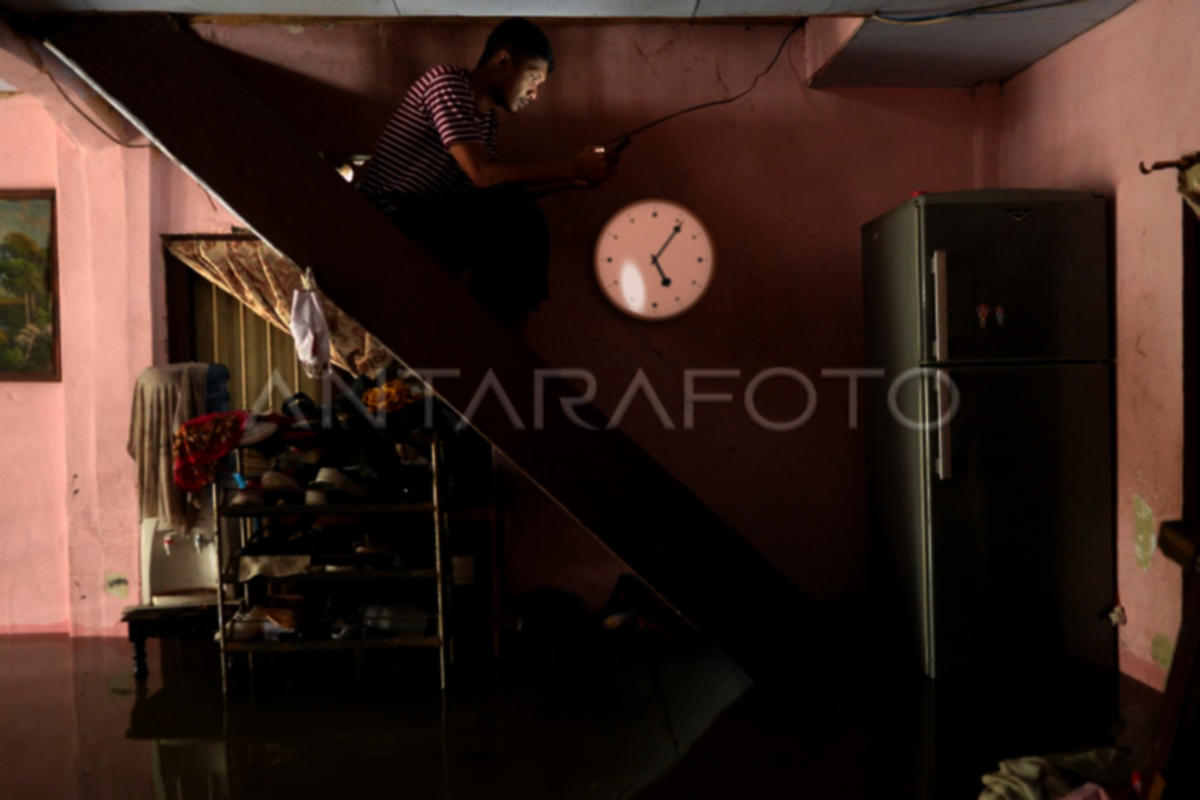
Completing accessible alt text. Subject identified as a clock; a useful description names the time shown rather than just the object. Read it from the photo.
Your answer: 5:06
